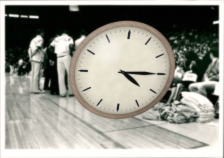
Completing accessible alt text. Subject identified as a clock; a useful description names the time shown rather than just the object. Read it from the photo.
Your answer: 4:15
